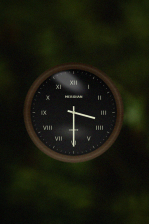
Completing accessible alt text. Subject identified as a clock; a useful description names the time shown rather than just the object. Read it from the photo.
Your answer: 3:30
